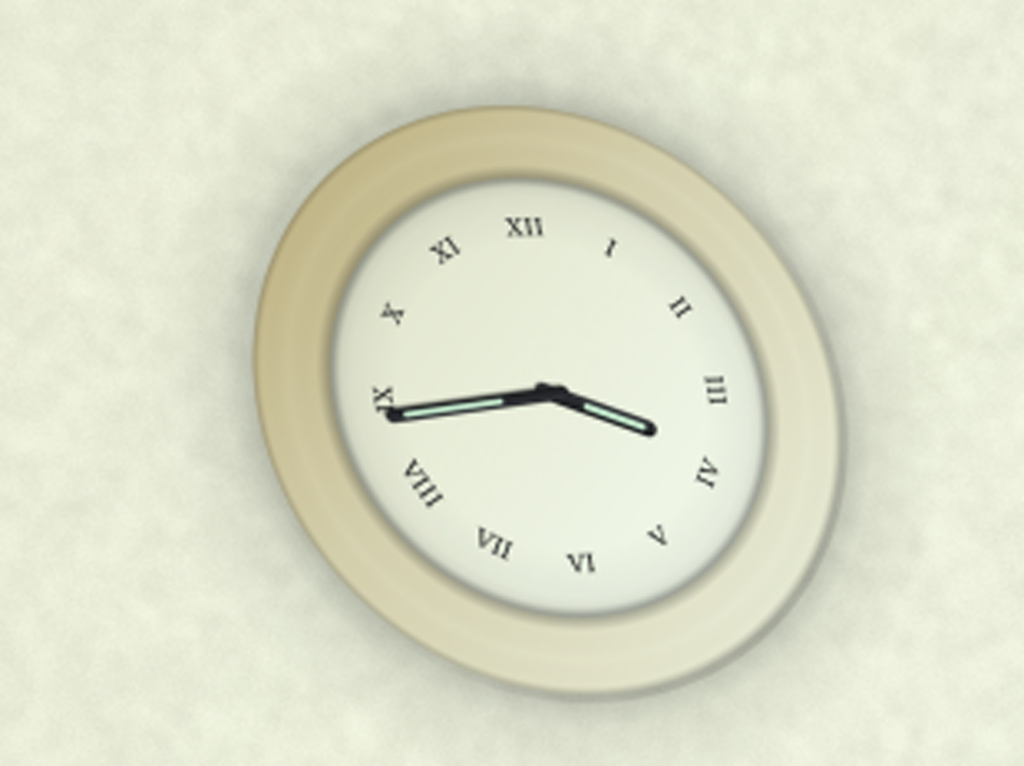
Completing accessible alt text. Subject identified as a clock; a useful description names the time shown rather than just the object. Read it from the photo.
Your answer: 3:44
